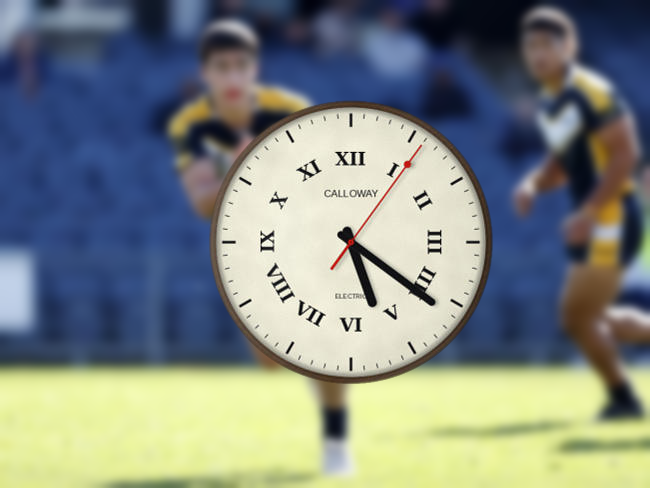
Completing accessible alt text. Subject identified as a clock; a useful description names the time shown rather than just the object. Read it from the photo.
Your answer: 5:21:06
